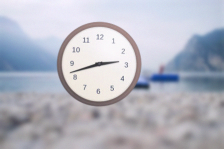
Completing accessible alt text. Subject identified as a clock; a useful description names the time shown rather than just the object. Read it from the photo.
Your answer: 2:42
